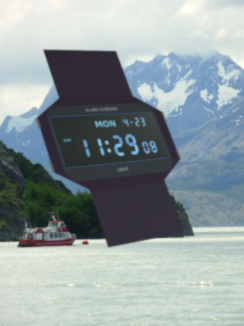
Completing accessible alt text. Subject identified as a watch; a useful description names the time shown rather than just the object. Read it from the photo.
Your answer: 11:29:08
